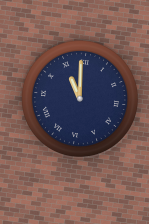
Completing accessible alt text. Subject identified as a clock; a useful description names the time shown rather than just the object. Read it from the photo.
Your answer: 10:59
